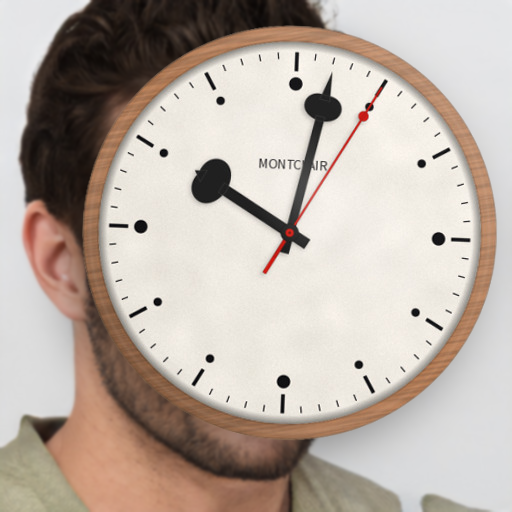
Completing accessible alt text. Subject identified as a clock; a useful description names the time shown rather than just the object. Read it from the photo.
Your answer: 10:02:05
